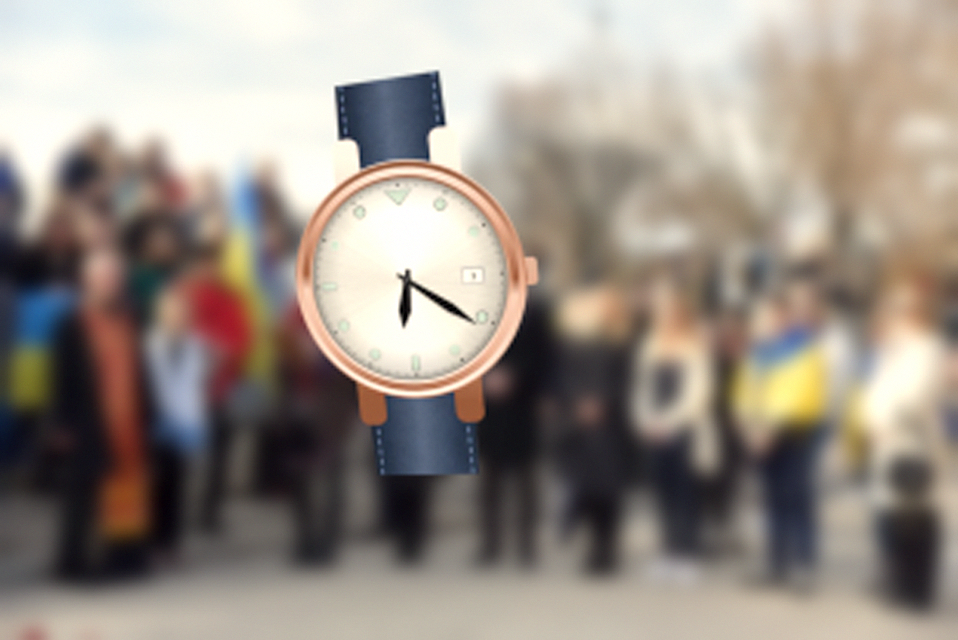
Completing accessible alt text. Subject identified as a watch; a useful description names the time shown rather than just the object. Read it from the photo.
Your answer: 6:21
